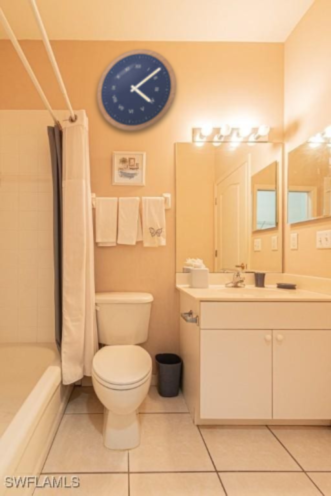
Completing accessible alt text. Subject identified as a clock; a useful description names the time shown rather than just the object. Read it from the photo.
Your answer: 4:08
